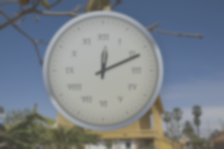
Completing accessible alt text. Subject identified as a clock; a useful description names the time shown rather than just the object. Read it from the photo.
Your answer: 12:11
